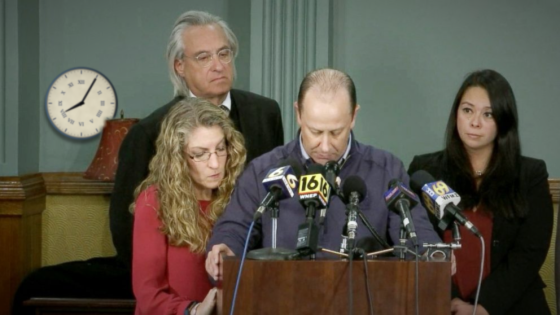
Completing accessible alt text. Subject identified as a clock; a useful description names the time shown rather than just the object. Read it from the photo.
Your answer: 8:05
